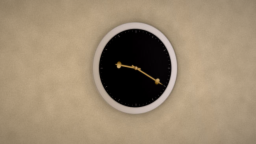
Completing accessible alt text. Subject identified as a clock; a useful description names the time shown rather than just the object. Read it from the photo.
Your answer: 9:20
